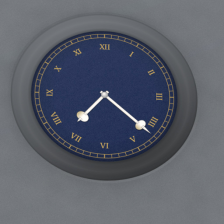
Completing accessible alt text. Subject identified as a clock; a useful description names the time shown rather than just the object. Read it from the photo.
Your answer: 7:22
